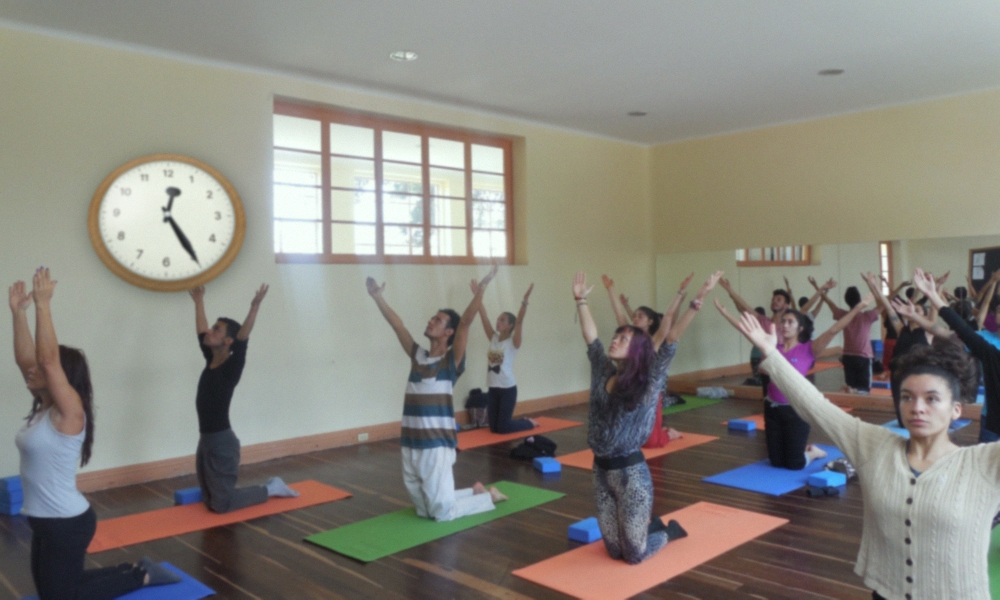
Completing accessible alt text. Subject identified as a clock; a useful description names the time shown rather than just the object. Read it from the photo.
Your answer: 12:25
